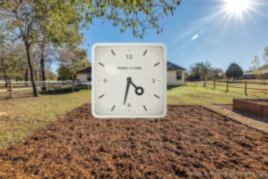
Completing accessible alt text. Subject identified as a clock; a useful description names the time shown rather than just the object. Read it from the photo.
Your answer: 4:32
